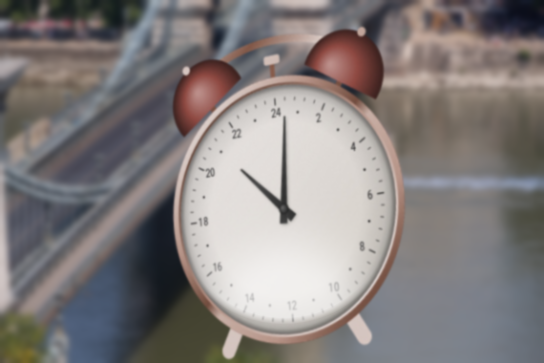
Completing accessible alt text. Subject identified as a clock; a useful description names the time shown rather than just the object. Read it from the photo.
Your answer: 21:01
